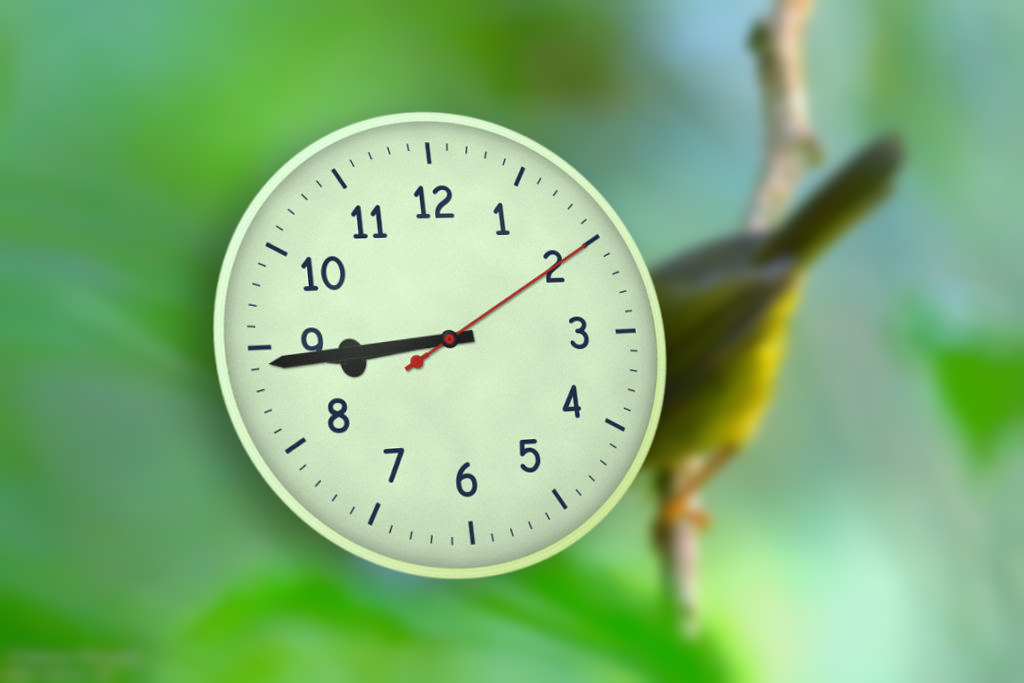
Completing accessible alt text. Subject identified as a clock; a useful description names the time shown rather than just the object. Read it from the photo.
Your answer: 8:44:10
